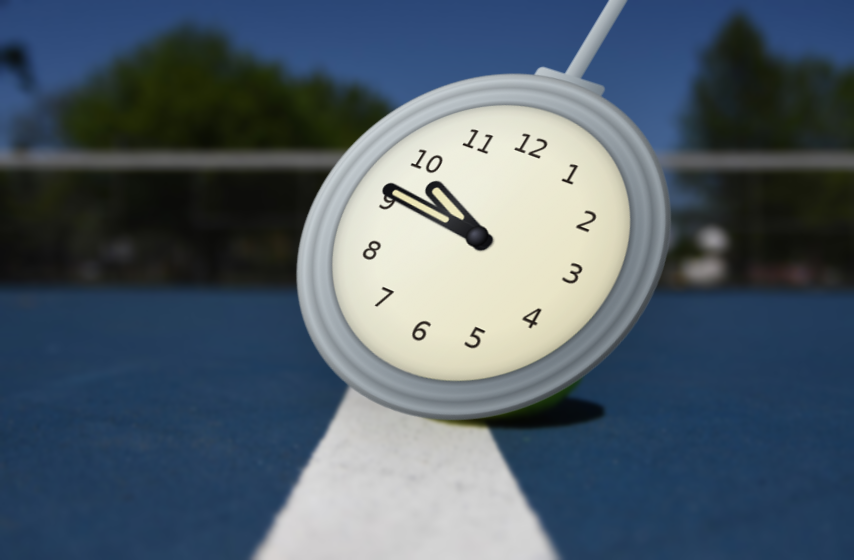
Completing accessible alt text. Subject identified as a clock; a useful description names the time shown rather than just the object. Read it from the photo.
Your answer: 9:46
